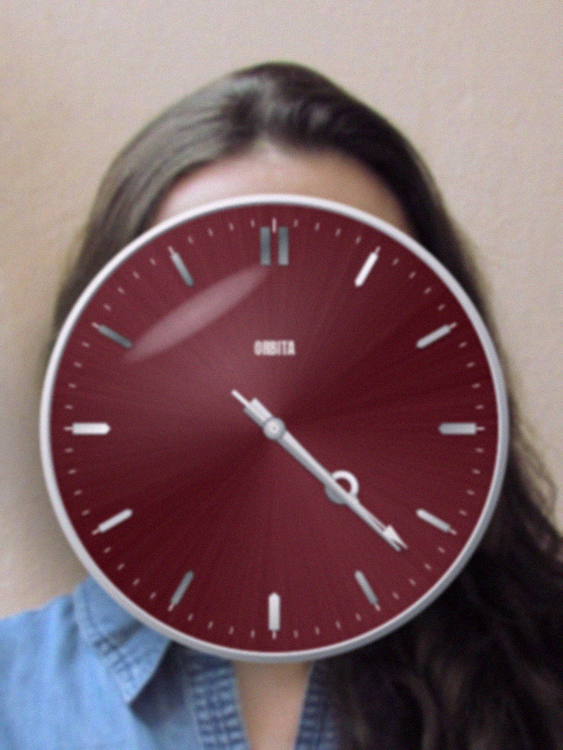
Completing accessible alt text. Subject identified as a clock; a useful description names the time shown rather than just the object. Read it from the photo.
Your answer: 4:22:22
